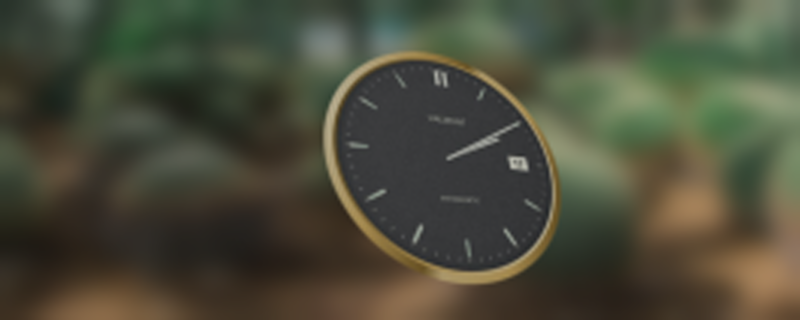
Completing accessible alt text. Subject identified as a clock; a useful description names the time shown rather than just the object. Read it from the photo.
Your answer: 2:10
